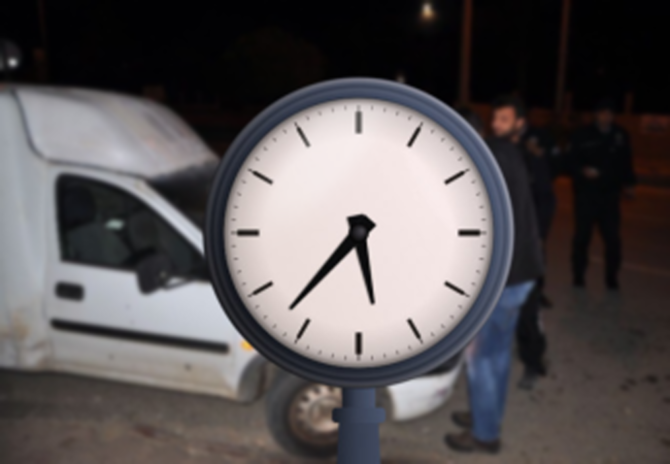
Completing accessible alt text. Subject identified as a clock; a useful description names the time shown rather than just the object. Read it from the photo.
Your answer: 5:37
